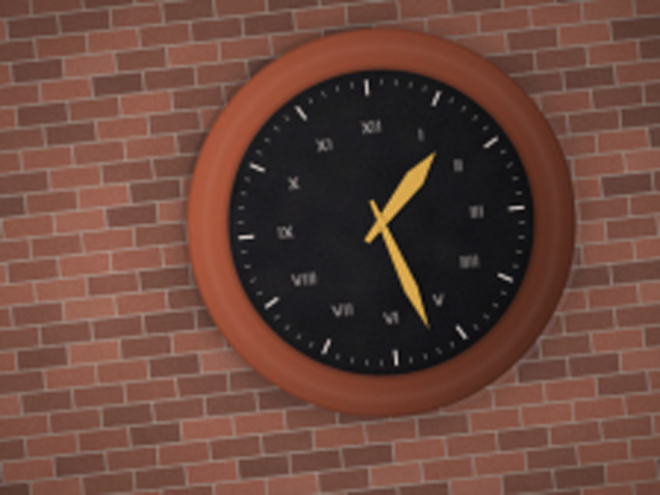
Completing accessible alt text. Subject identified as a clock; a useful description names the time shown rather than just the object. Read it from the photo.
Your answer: 1:27
